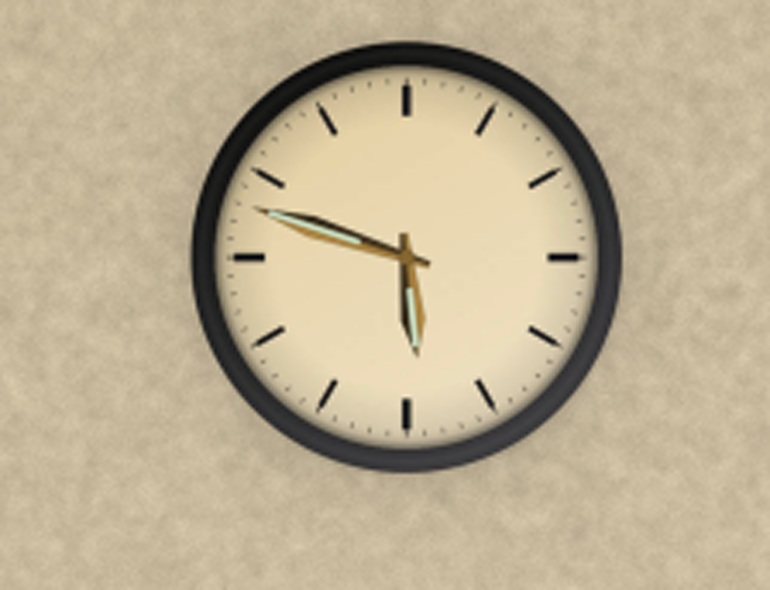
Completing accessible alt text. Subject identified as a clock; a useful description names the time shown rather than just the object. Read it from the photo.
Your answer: 5:48
